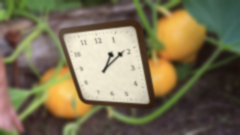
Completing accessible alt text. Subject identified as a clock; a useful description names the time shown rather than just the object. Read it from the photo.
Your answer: 1:09
